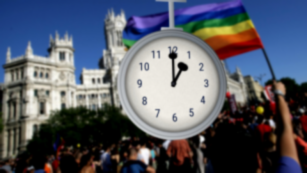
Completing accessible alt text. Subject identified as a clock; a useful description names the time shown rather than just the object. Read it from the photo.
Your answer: 1:00
